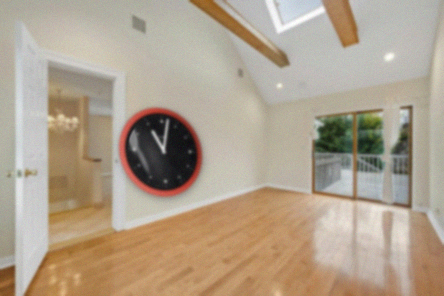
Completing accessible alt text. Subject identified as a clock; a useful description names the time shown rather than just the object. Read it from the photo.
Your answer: 11:02
